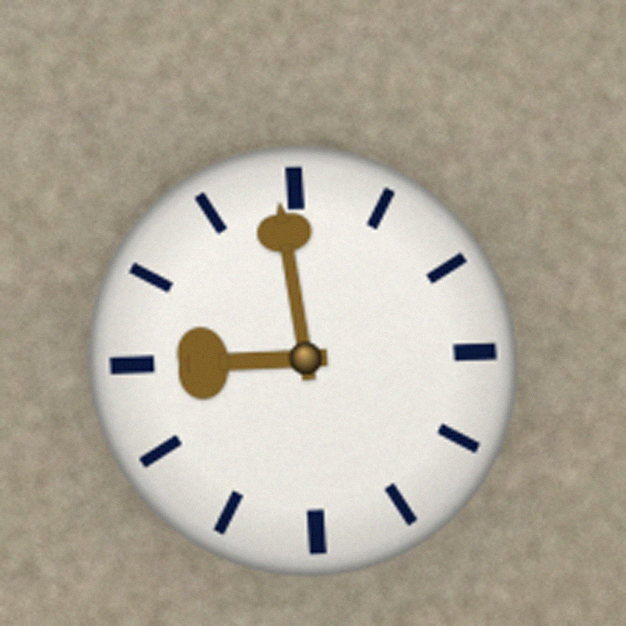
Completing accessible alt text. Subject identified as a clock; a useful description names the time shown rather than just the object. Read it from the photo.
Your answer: 8:59
